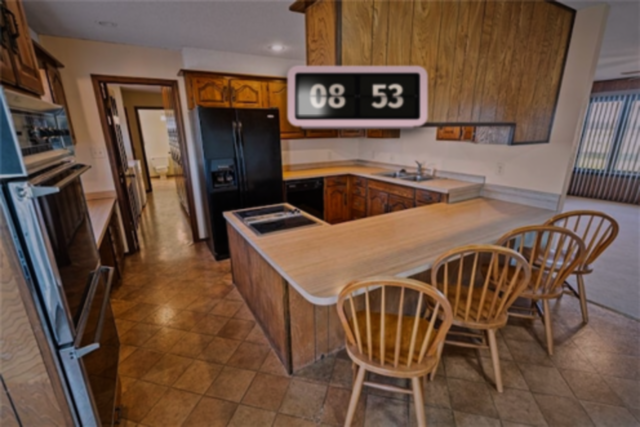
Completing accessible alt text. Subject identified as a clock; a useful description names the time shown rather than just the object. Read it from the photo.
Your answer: 8:53
